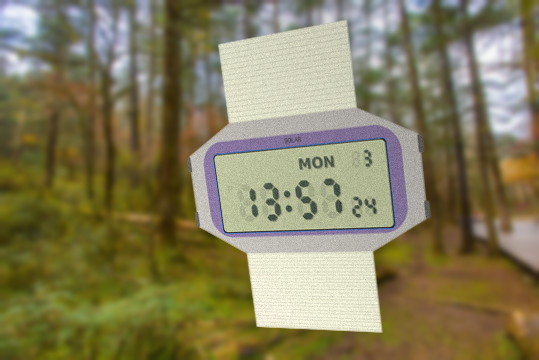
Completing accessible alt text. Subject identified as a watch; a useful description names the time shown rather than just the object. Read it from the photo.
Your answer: 13:57:24
